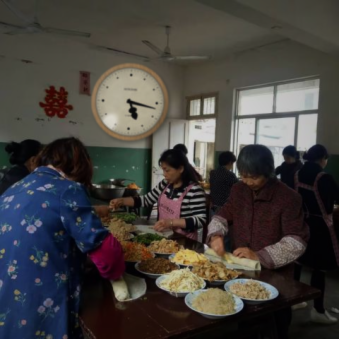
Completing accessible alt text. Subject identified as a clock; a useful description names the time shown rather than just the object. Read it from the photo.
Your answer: 5:17
